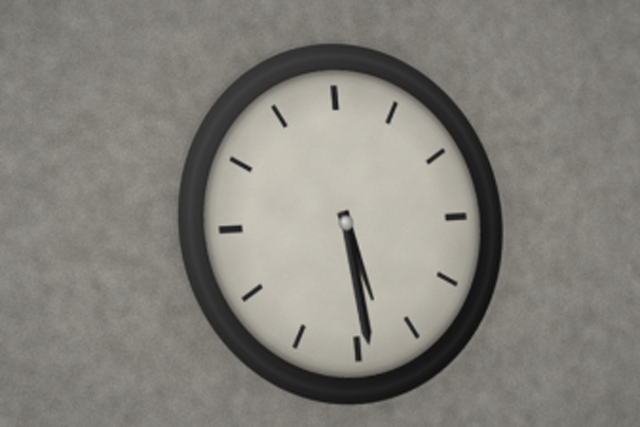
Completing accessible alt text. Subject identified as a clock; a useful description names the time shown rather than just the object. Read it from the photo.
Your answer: 5:29
